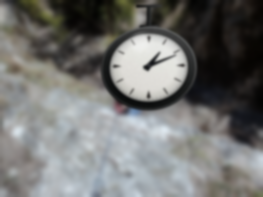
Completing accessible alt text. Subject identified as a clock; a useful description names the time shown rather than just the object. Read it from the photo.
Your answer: 1:11
